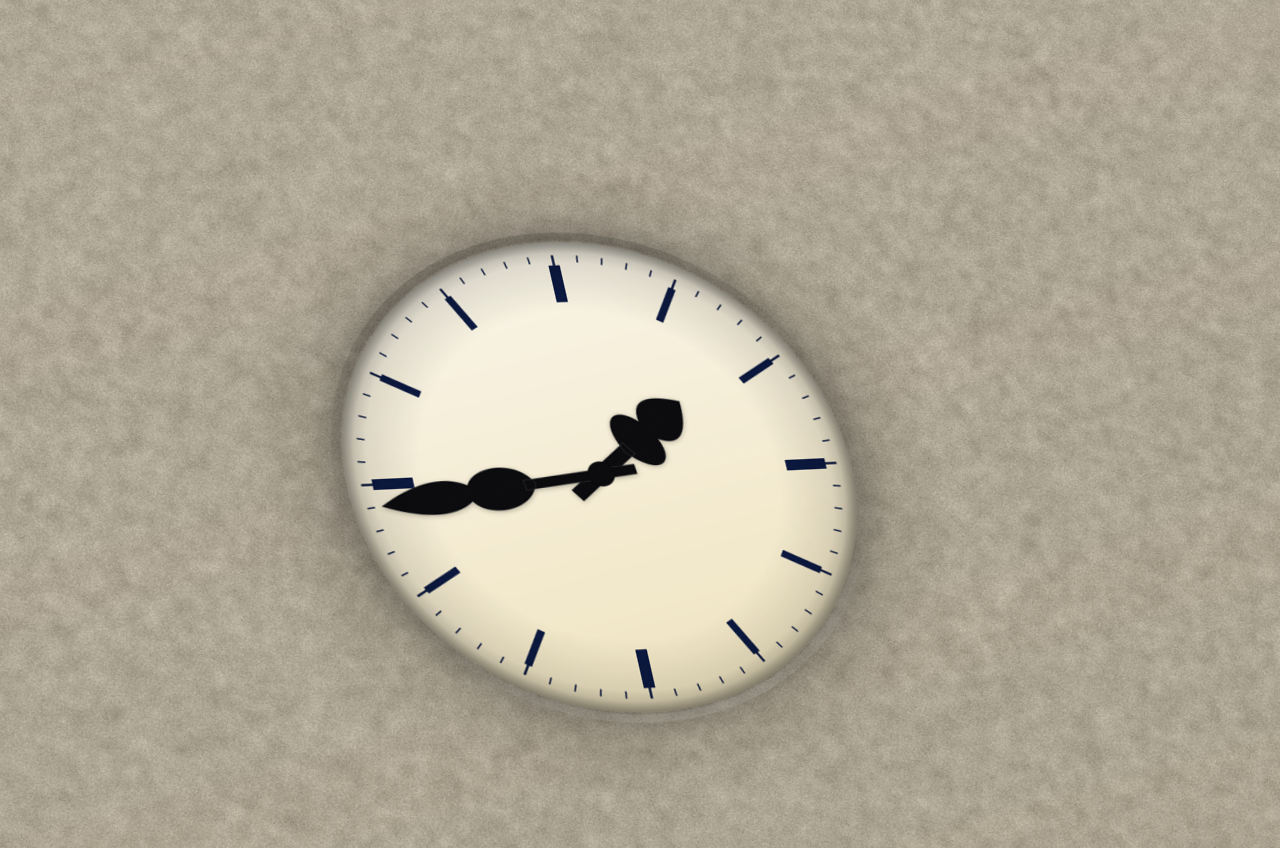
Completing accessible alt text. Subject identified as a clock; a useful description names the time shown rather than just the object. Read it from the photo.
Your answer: 1:44
